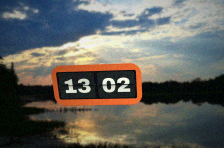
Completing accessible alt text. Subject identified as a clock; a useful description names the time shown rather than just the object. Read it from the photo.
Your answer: 13:02
